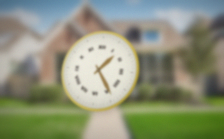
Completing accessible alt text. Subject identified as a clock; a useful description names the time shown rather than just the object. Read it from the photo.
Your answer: 1:24
